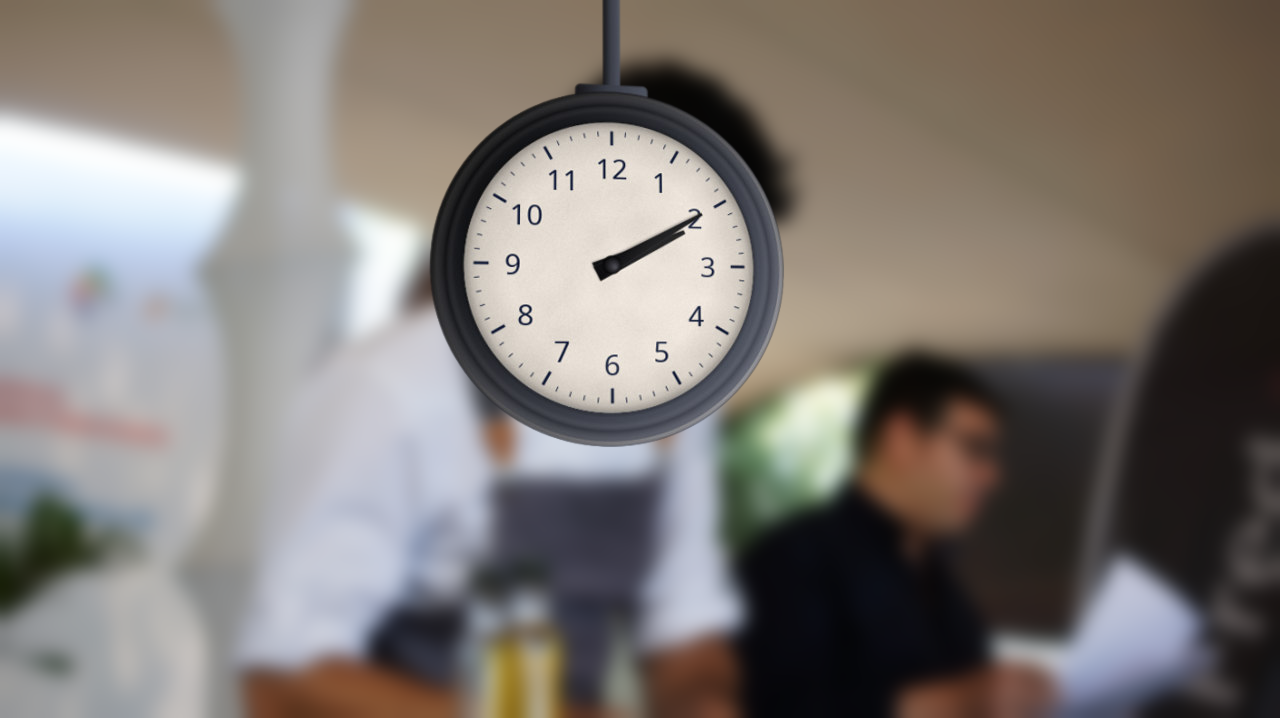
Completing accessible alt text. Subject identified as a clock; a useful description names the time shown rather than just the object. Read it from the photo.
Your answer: 2:10
